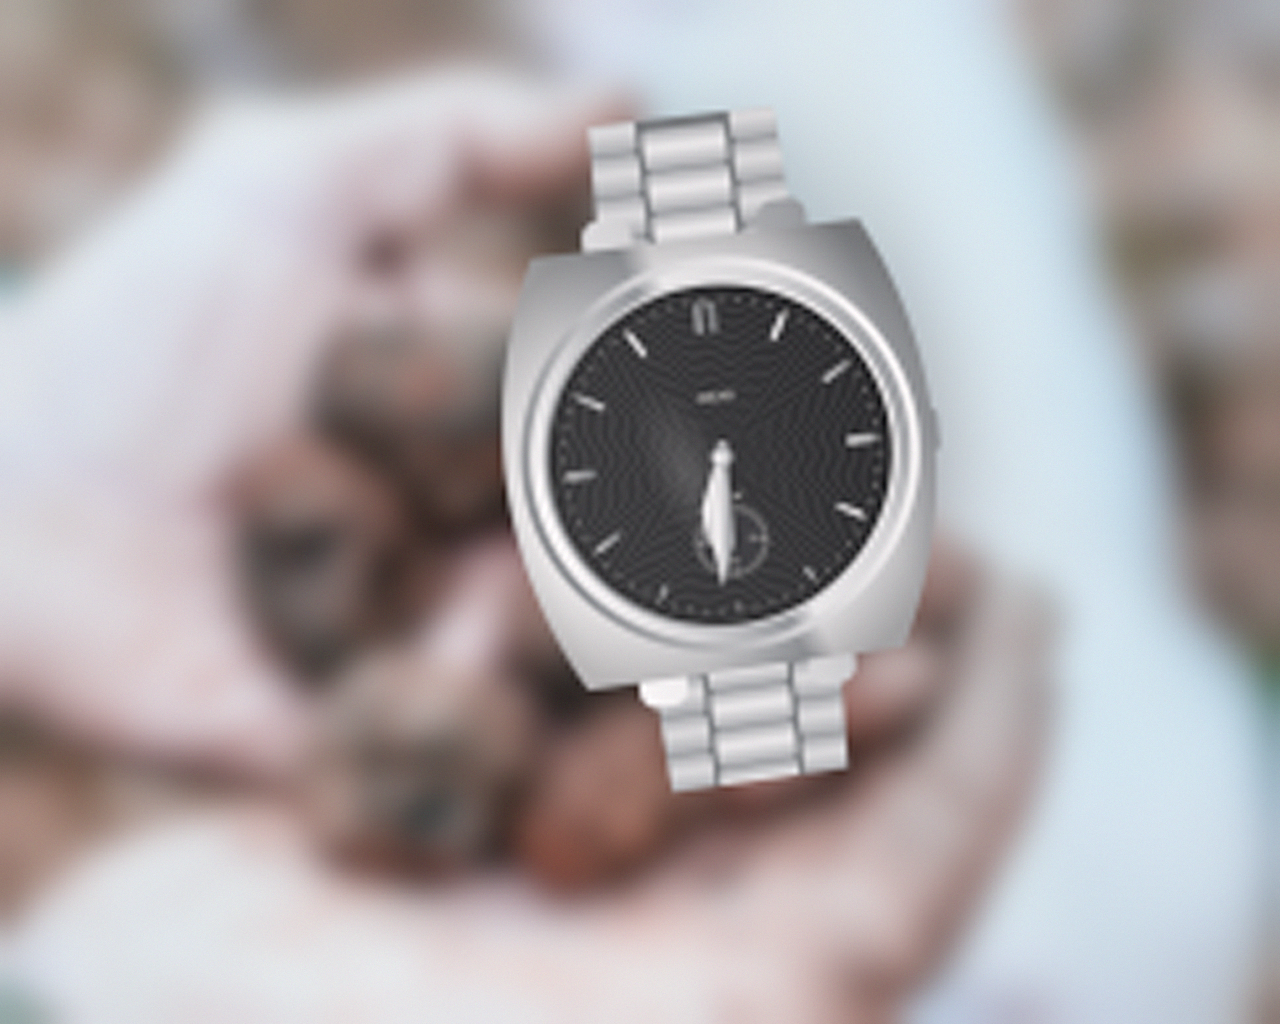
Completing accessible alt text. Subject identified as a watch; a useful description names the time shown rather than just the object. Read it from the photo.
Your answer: 6:31
